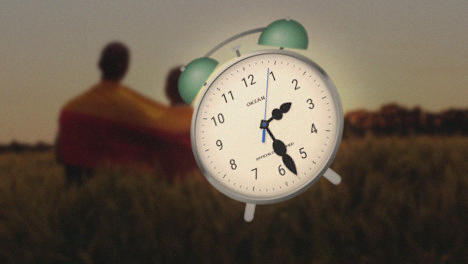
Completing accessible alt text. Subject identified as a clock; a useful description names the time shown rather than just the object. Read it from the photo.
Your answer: 2:28:04
